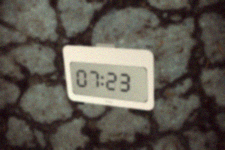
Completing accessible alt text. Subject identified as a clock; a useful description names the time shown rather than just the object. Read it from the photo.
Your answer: 7:23
